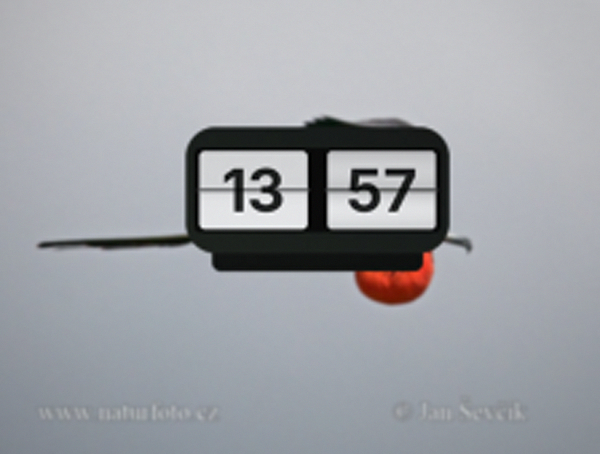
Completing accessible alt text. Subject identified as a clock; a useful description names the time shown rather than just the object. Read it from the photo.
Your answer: 13:57
